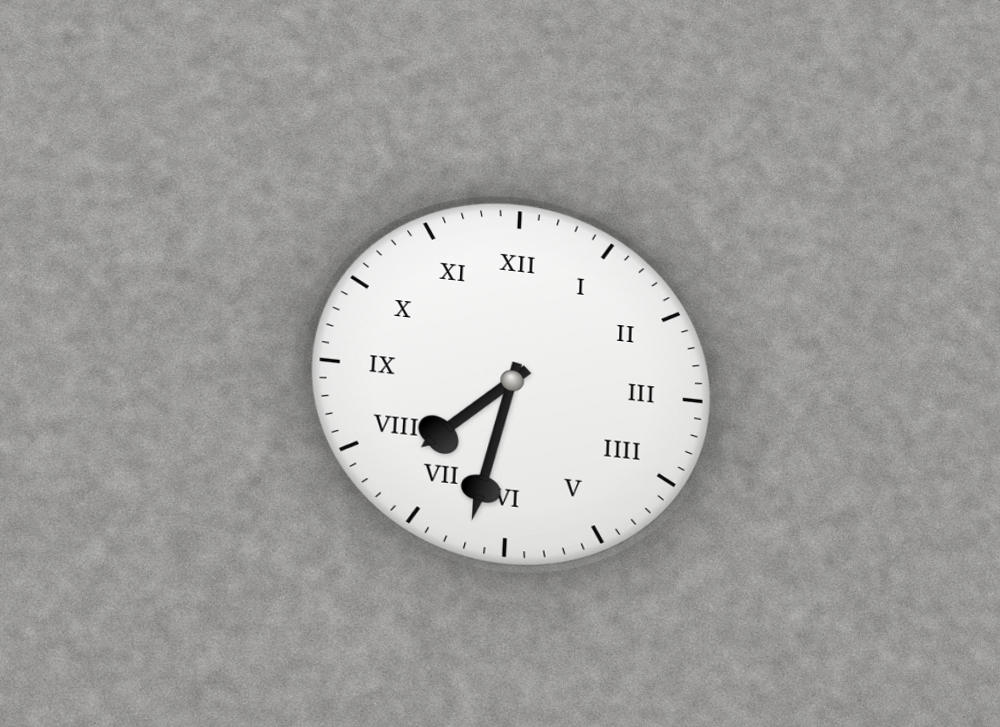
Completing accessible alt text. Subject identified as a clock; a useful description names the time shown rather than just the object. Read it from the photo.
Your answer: 7:32
